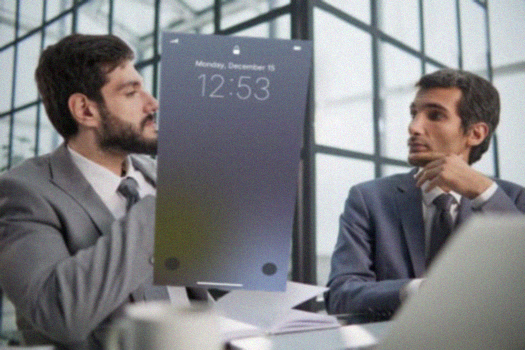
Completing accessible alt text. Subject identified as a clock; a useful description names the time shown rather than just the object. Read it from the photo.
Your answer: 12:53
